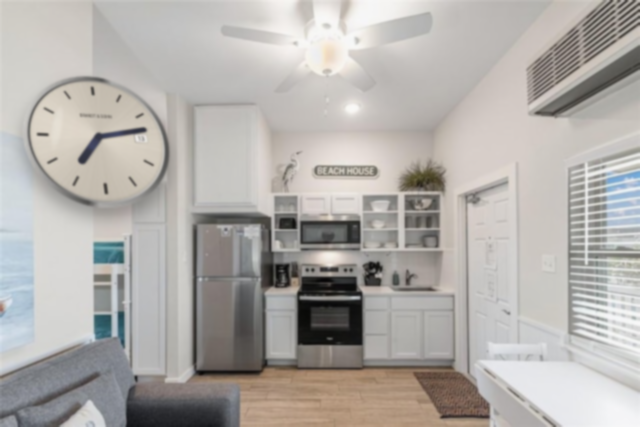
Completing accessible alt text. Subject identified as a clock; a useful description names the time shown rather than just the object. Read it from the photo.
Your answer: 7:13
